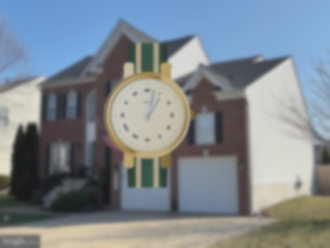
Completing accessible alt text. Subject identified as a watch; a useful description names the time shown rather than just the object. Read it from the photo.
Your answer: 1:02
